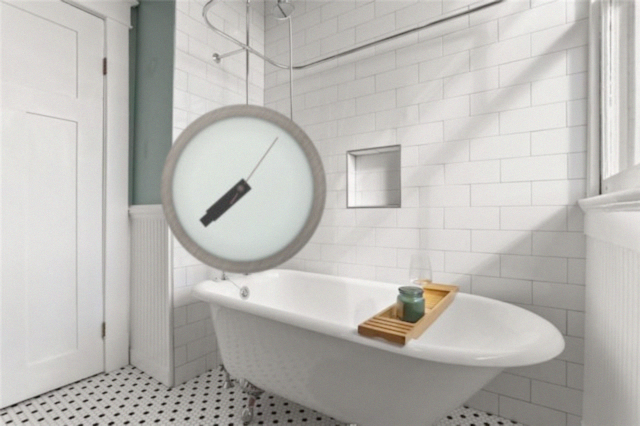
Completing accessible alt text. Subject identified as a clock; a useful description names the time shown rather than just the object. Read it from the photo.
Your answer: 7:38:06
